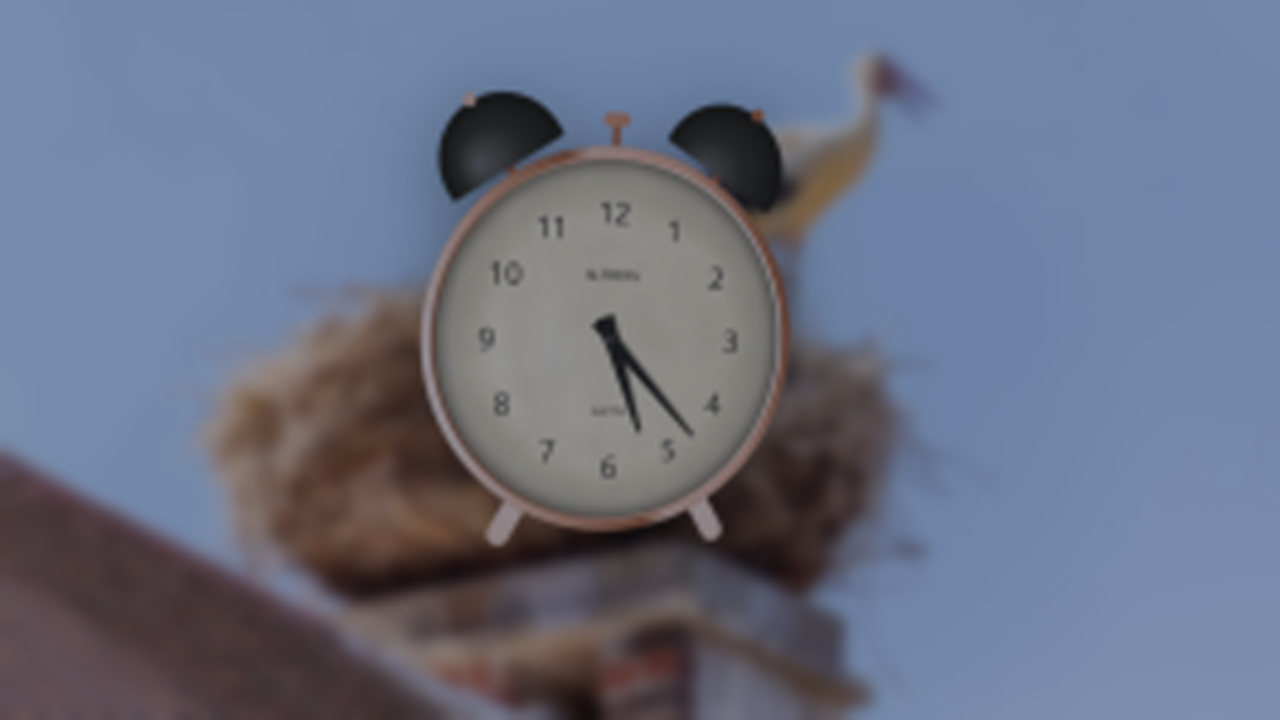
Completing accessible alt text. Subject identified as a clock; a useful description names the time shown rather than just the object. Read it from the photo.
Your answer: 5:23
